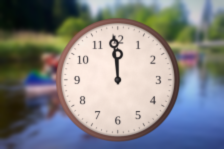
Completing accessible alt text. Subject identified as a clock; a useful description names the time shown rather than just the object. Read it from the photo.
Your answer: 11:59
